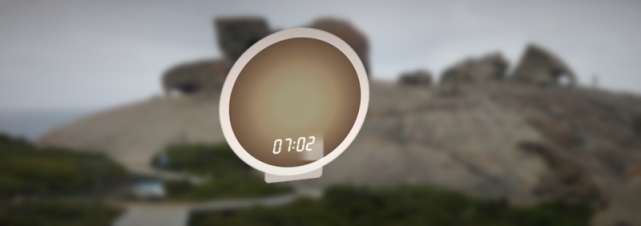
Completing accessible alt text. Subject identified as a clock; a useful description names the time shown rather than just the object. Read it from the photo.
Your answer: 7:02
